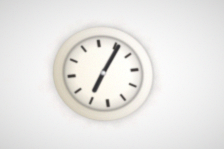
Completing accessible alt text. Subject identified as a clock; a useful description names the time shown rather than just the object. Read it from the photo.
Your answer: 7:06
